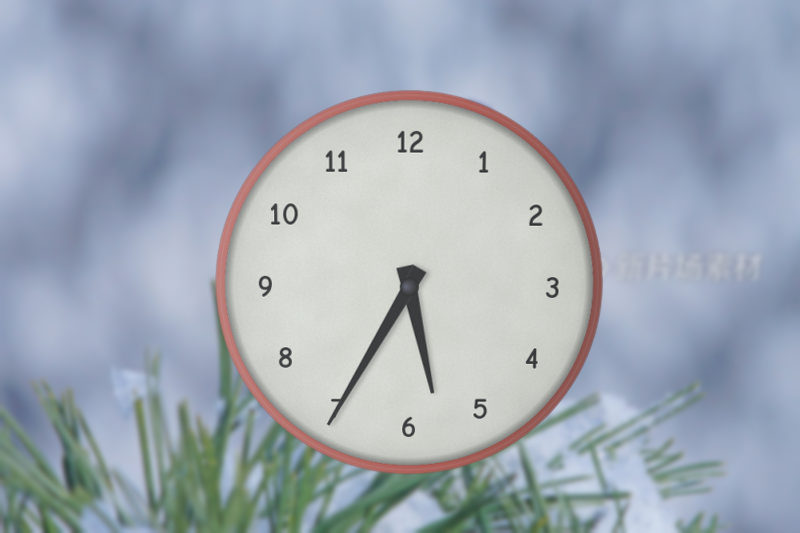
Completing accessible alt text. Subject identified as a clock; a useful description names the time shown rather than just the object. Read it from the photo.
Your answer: 5:35
